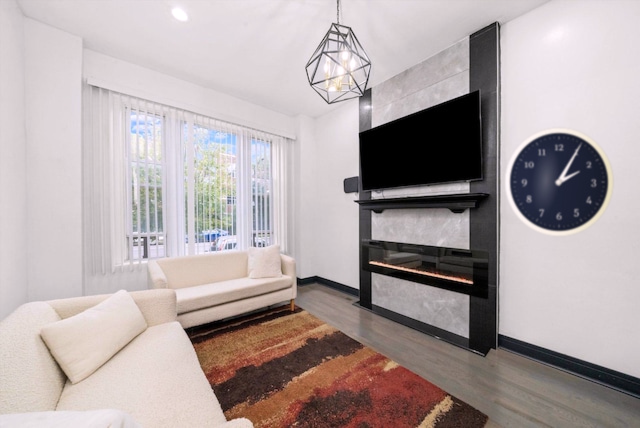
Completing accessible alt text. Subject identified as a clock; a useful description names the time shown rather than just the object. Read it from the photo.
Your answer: 2:05
